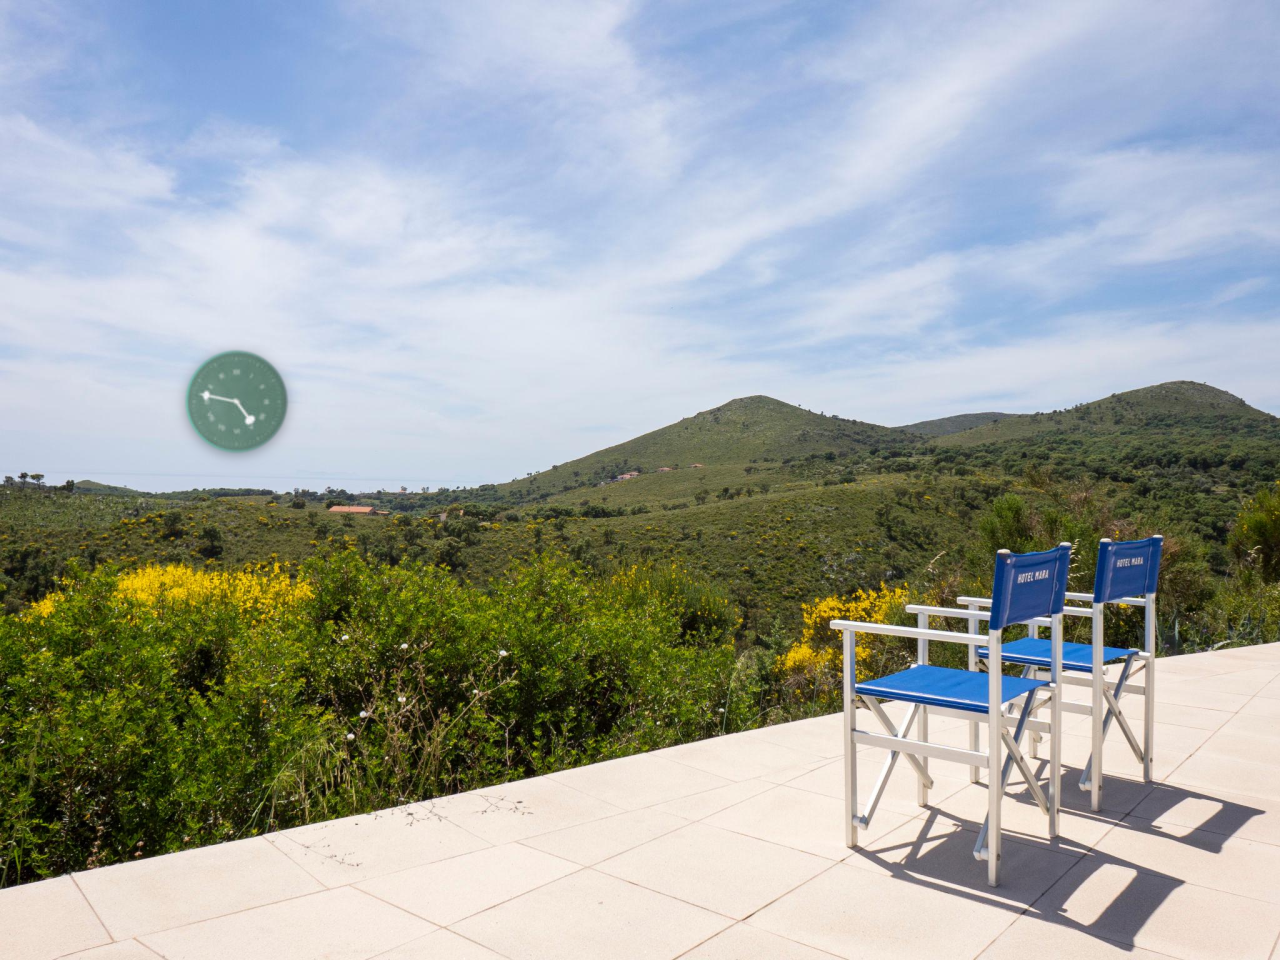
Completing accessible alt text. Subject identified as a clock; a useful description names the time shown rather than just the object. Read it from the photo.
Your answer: 4:47
